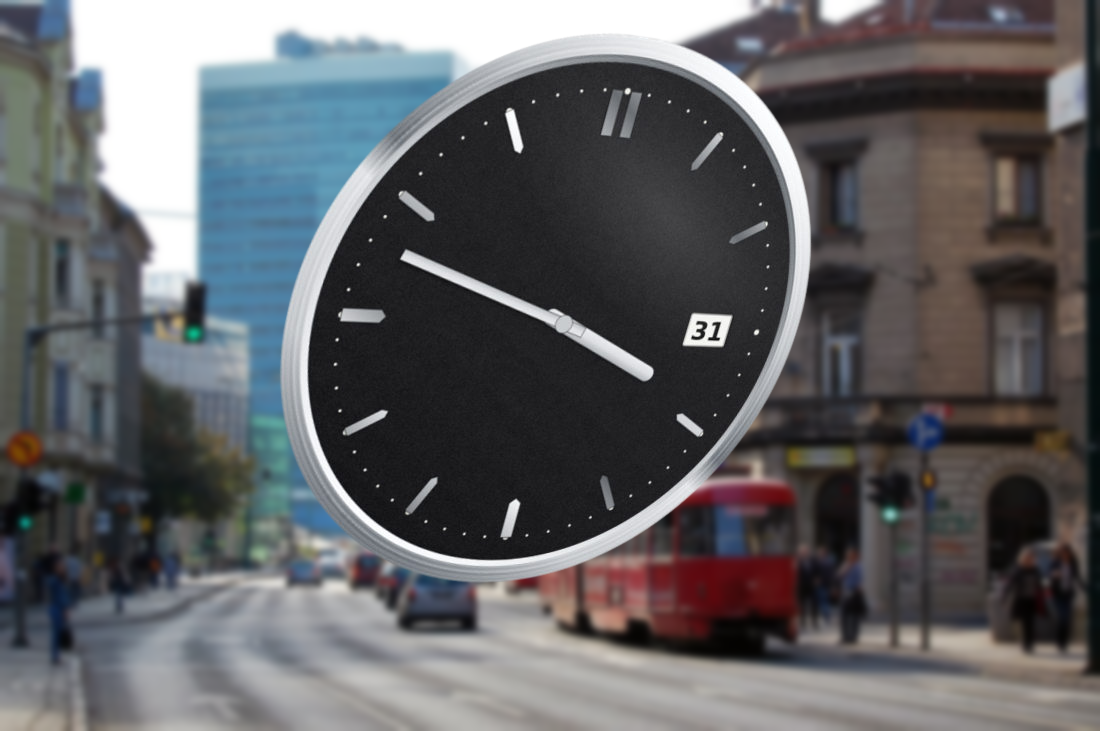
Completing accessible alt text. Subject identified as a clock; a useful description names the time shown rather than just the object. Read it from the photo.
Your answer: 3:48
